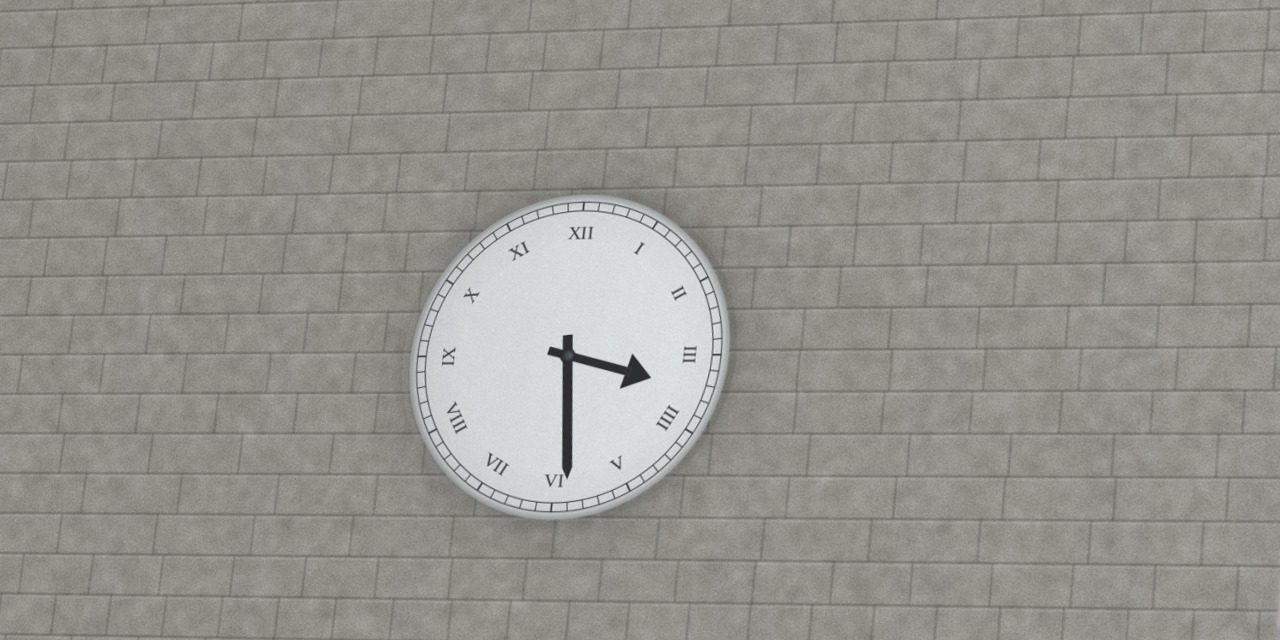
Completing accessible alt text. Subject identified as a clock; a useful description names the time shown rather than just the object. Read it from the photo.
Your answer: 3:29
